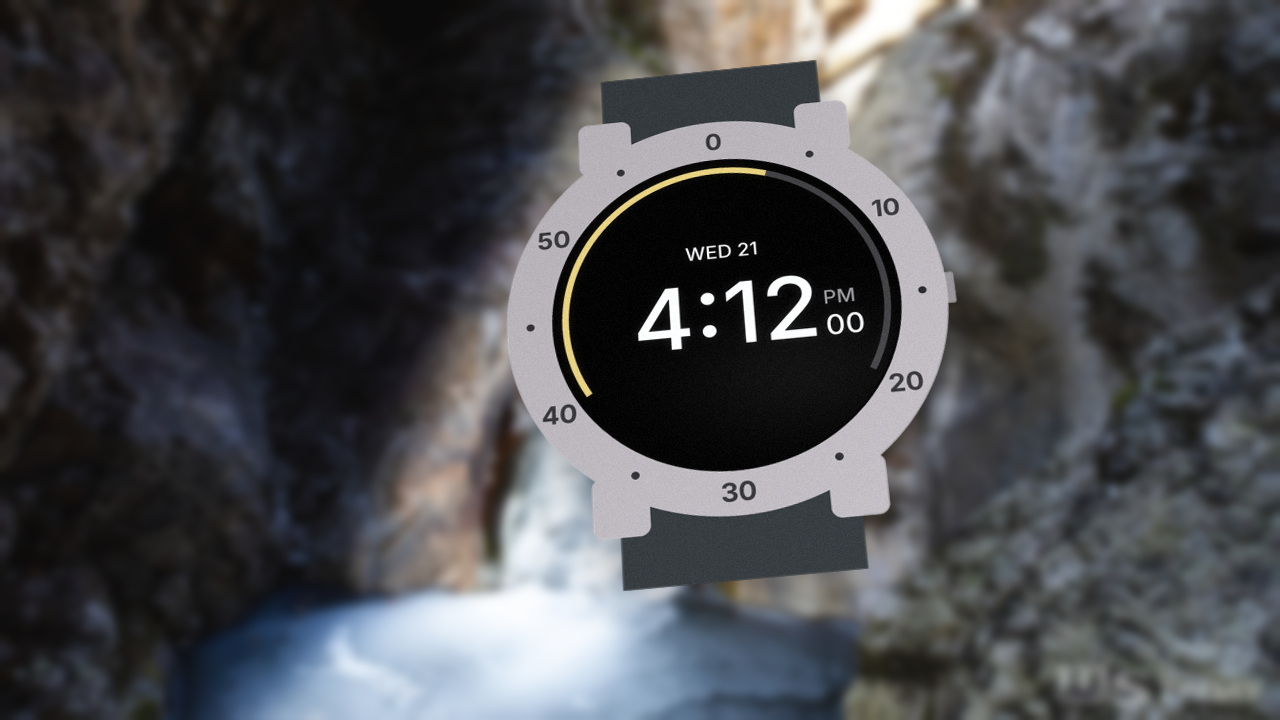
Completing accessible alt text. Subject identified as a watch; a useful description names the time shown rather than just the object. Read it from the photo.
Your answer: 4:12:00
